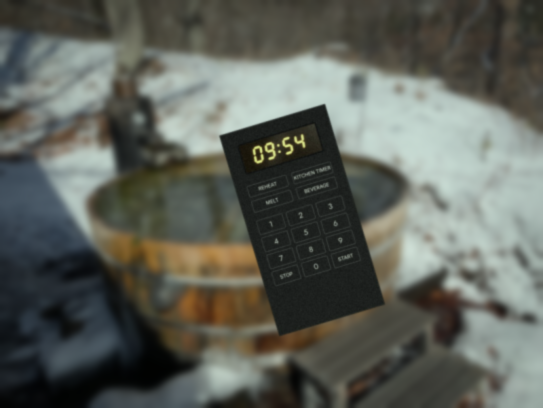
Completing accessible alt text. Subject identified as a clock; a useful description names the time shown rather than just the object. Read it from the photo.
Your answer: 9:54
